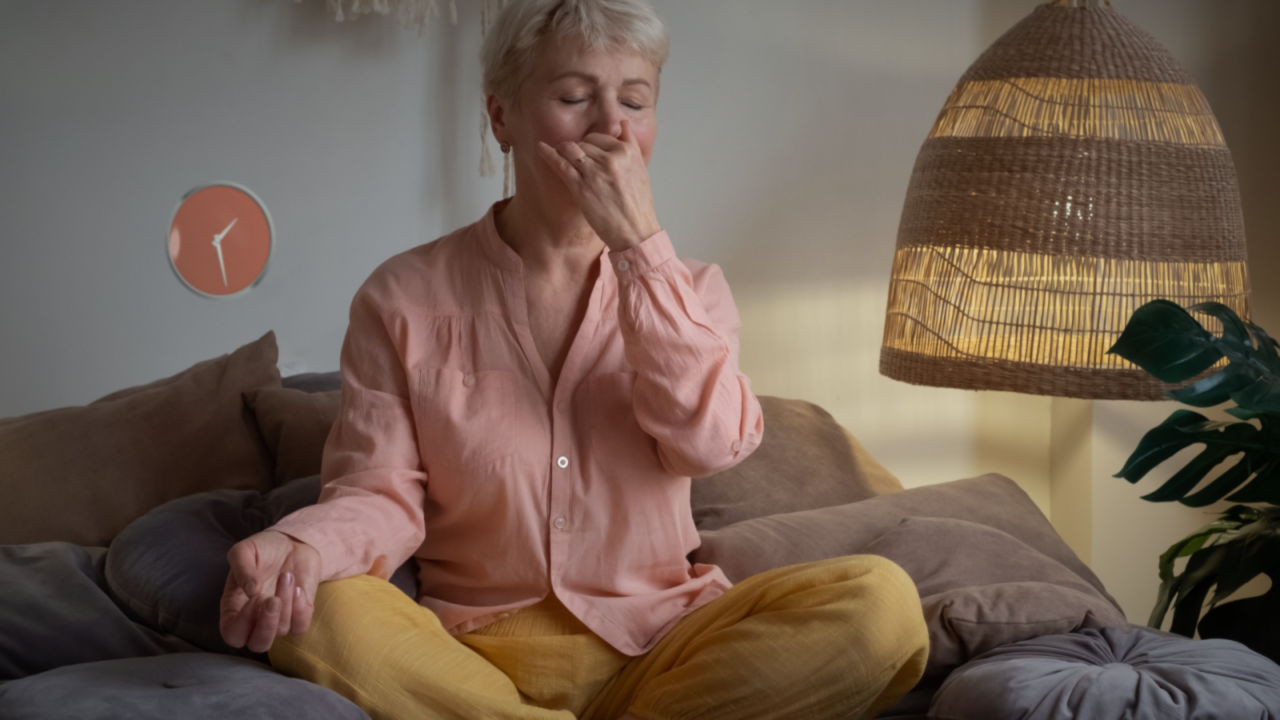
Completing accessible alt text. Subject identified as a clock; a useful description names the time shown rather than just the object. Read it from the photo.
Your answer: 1:28
